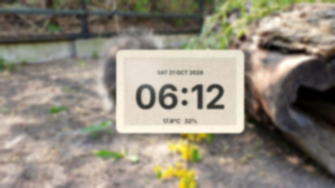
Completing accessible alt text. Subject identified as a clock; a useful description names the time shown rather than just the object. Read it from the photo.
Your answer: 6:12
